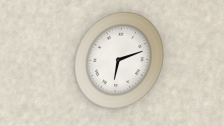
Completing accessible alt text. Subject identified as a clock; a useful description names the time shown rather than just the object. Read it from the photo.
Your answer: 6:12
